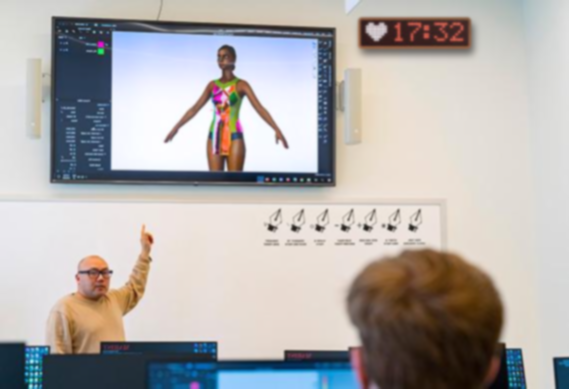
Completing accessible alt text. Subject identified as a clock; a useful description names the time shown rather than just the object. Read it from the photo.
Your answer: 17:32
